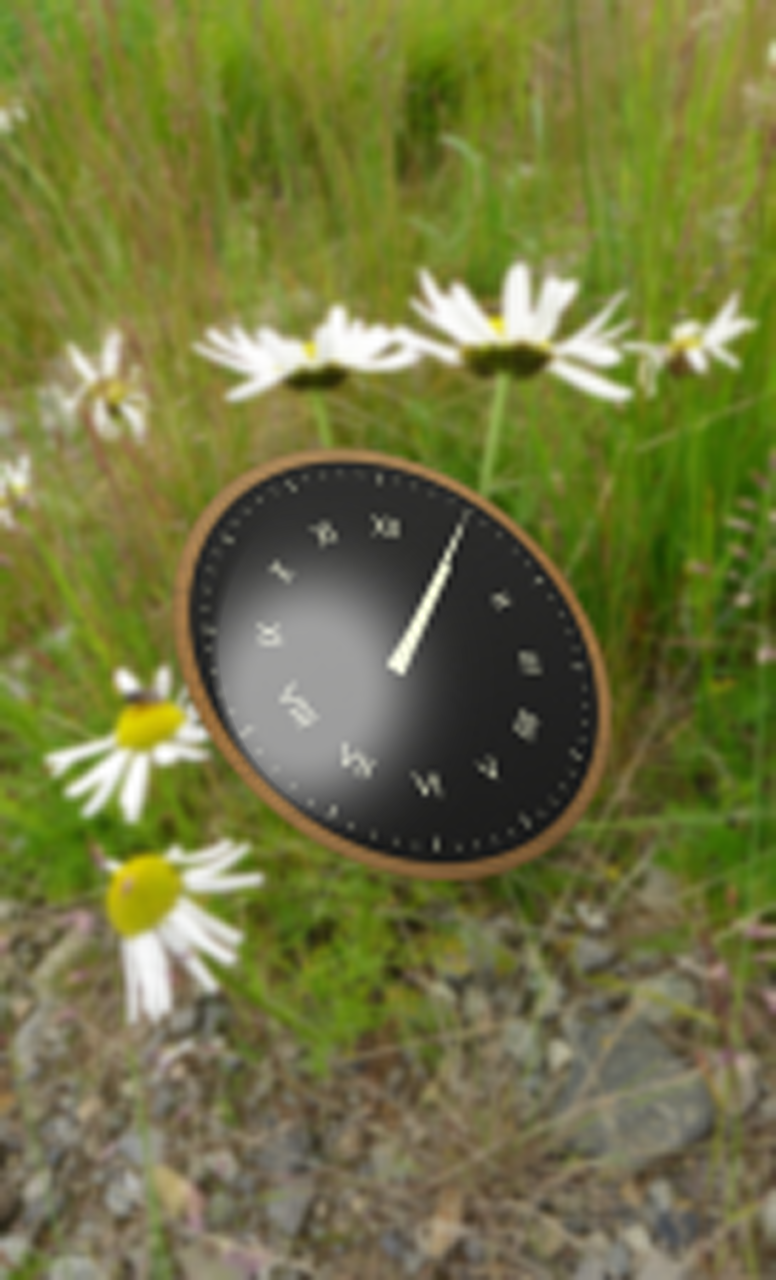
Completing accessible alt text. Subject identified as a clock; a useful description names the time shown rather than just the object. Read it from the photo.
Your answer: 1:05
